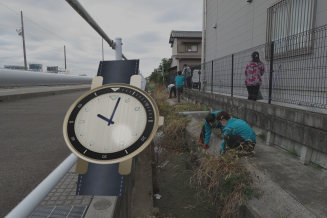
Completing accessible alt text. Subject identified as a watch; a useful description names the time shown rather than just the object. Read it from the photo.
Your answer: 10:02
